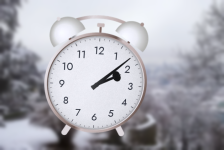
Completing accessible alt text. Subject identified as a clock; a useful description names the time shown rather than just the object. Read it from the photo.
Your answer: 2:08
